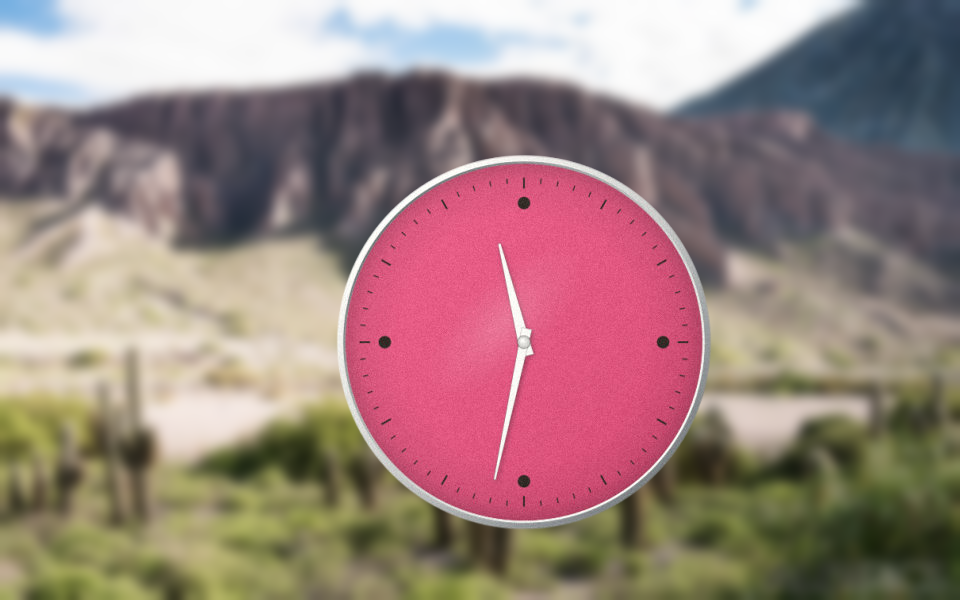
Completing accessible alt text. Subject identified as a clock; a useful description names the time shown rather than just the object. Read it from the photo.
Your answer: 11:32
